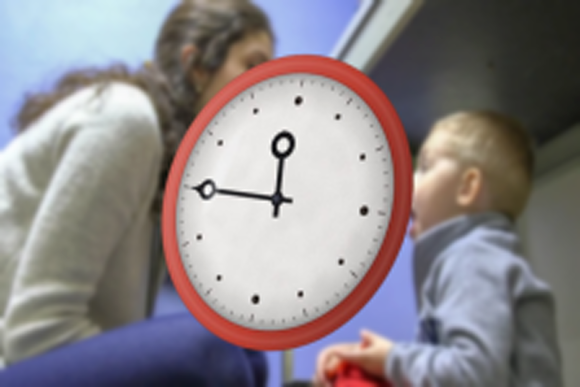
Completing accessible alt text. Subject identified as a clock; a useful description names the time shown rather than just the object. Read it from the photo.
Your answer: 11:45
